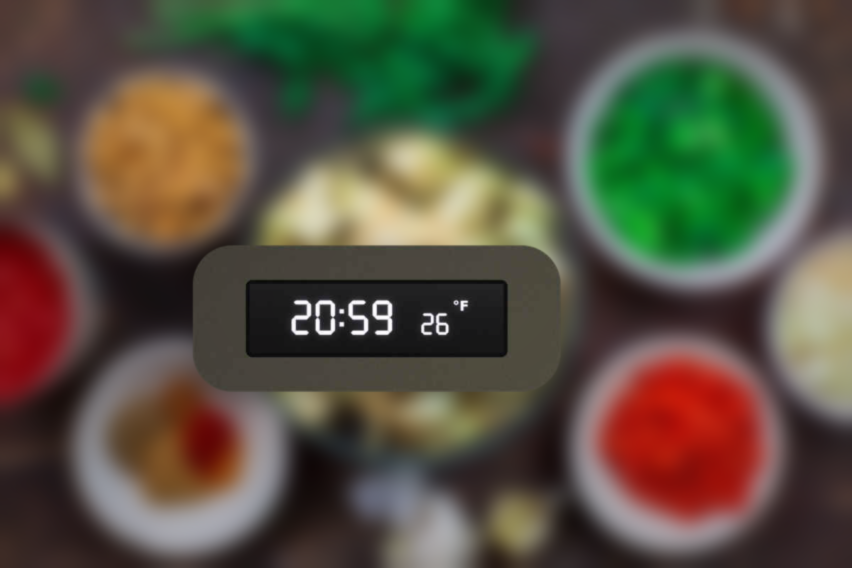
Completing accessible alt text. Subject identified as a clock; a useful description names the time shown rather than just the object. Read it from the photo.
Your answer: 20:59
